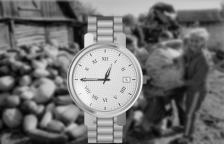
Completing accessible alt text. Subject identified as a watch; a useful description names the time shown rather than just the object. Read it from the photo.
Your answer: 12:45
